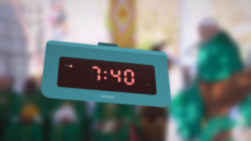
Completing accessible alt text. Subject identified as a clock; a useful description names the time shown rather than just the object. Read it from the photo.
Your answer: 7:40
